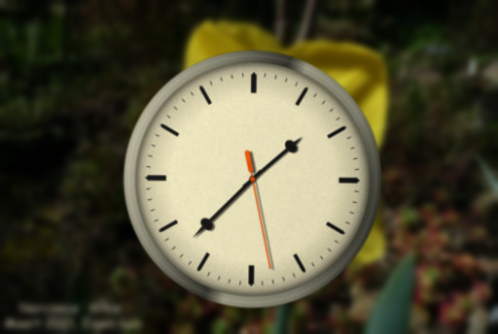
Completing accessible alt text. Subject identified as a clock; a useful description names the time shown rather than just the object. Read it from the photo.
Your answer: 1:37:28
